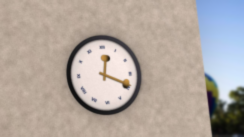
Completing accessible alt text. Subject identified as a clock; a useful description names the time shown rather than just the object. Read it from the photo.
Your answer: 12:19
